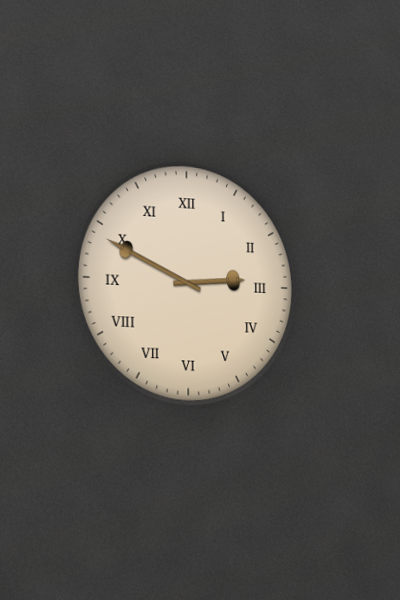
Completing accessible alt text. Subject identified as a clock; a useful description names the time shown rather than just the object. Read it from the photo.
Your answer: 2:49
